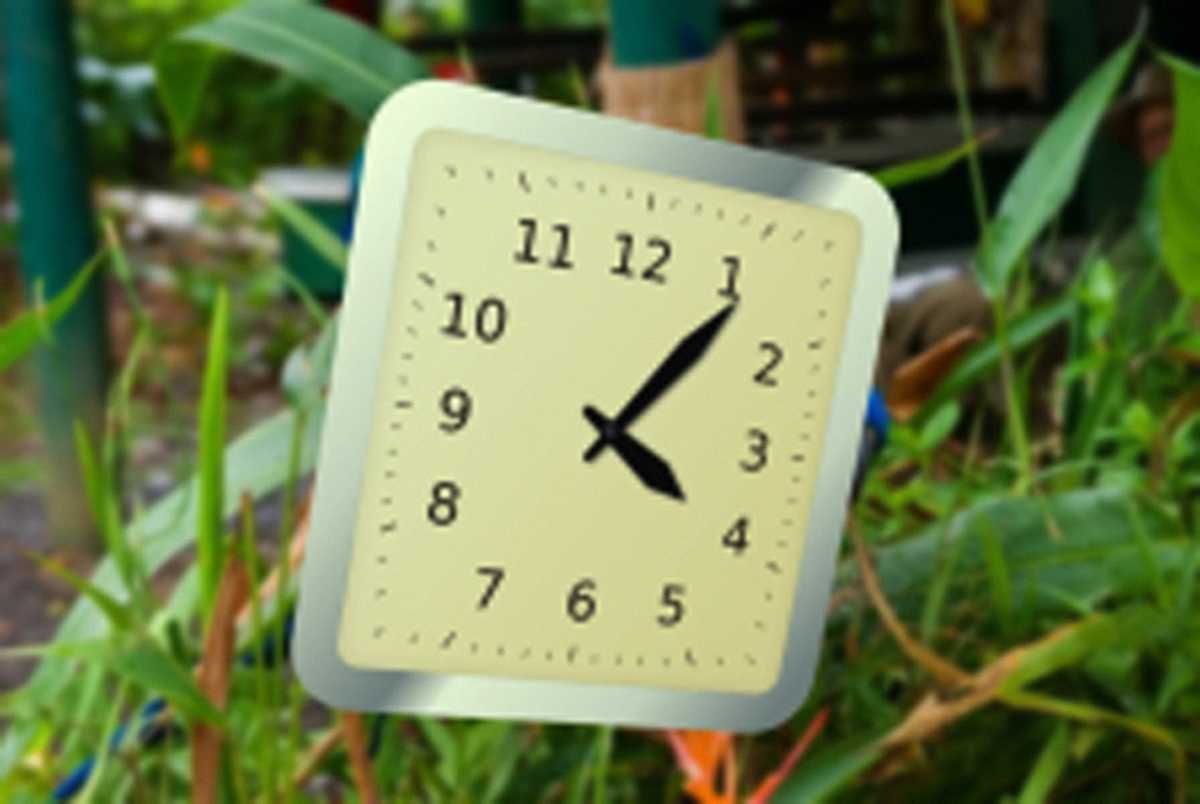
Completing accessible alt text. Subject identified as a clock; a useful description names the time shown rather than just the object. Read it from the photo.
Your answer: 4:06
